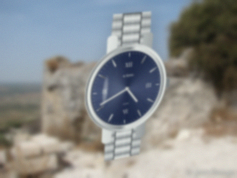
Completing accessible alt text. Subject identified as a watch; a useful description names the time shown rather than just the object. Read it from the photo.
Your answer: 4:41
